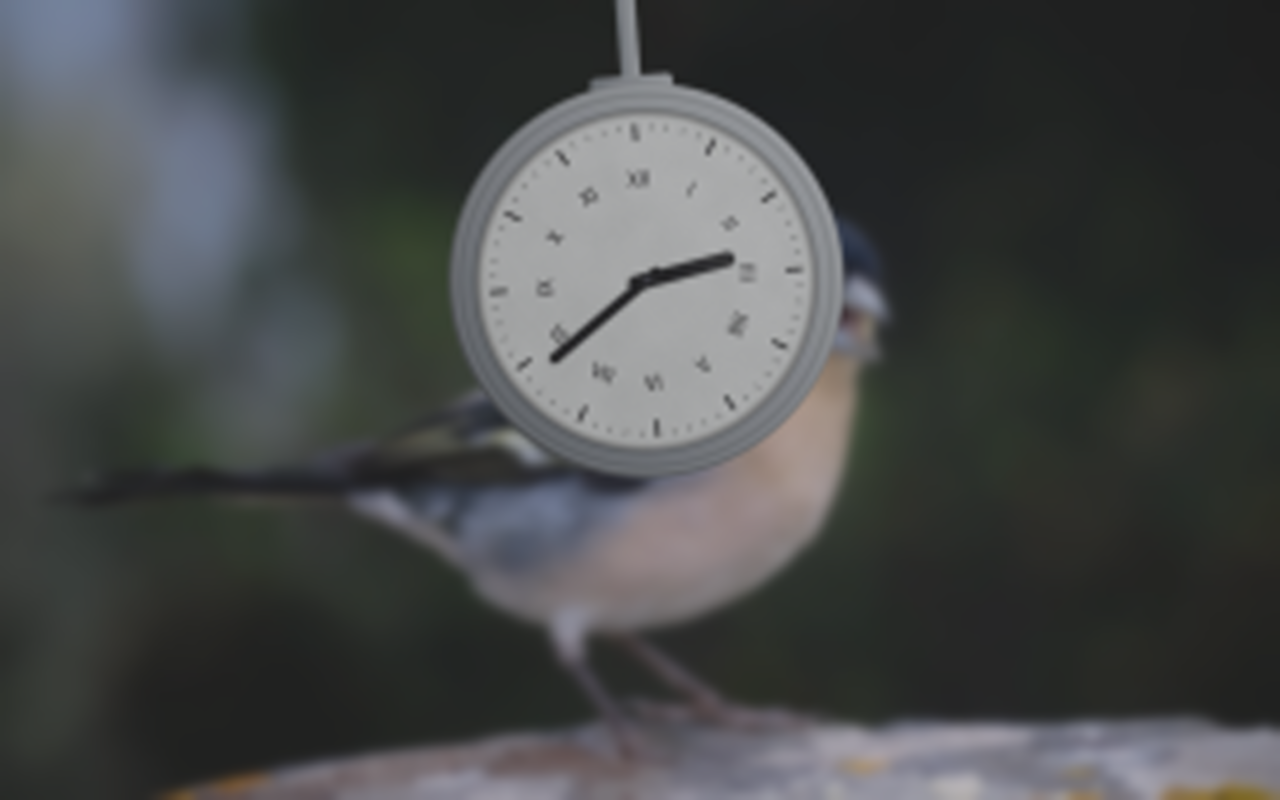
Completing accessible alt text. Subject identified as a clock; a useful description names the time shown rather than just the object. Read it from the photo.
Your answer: 2:39
